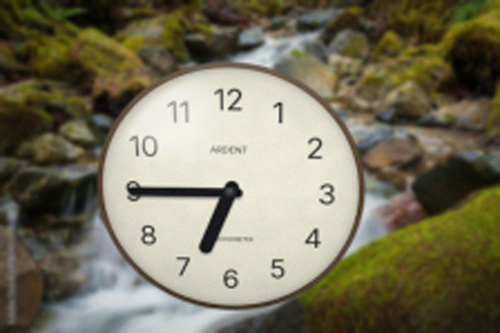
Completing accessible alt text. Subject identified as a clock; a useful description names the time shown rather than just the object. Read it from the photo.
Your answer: 6:45
